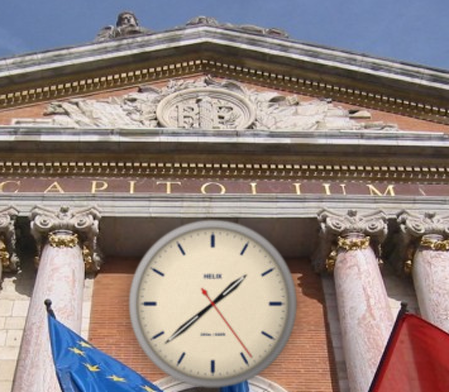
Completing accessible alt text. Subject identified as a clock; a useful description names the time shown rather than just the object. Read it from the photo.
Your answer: 1:38:24
